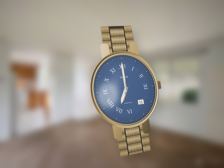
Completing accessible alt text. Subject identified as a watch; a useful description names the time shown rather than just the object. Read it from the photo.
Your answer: 7:00
